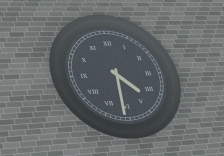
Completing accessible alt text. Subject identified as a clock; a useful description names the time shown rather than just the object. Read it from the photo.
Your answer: 4:31
